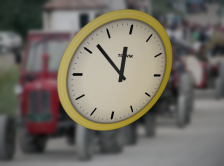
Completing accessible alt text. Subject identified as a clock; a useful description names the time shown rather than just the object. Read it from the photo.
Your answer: 11:52
